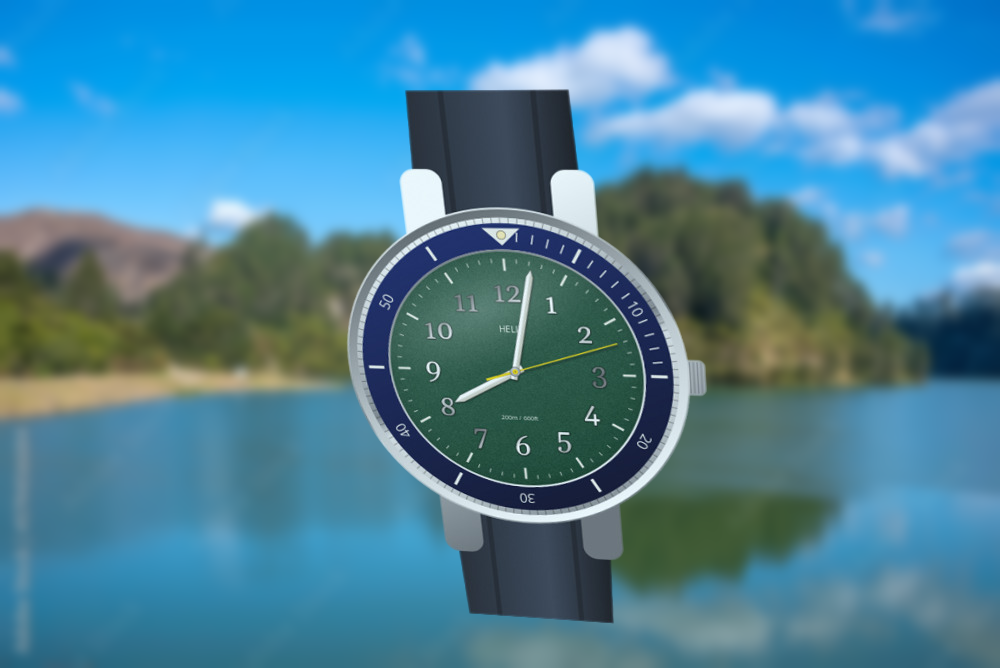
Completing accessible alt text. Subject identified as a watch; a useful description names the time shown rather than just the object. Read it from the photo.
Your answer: 8:02:12
